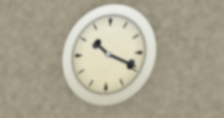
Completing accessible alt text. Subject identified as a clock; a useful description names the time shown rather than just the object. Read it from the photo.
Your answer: 10:19
